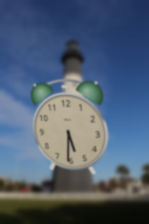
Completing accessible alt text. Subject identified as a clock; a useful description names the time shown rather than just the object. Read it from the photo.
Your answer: 5:31
